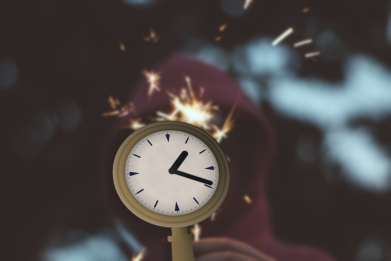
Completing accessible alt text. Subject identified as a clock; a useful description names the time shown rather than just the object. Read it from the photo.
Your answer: 1:19
